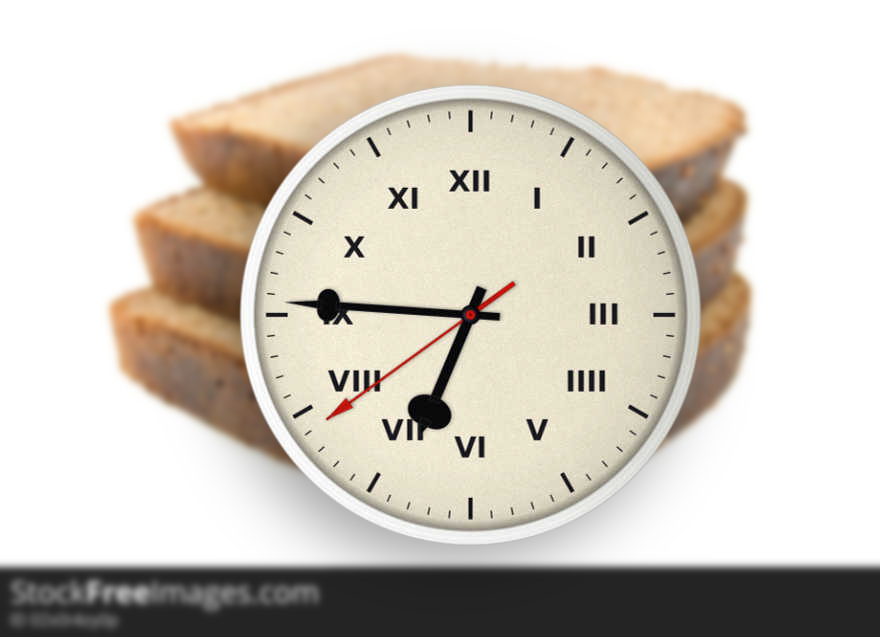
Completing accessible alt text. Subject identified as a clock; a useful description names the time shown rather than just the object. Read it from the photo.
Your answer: 6:45:39
